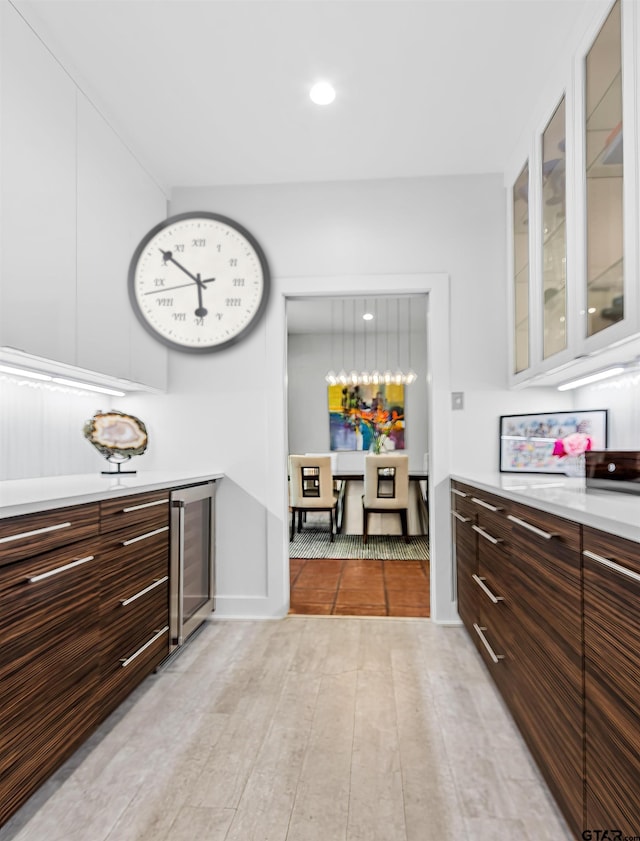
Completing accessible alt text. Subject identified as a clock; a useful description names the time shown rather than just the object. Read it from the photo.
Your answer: 5:51:43
